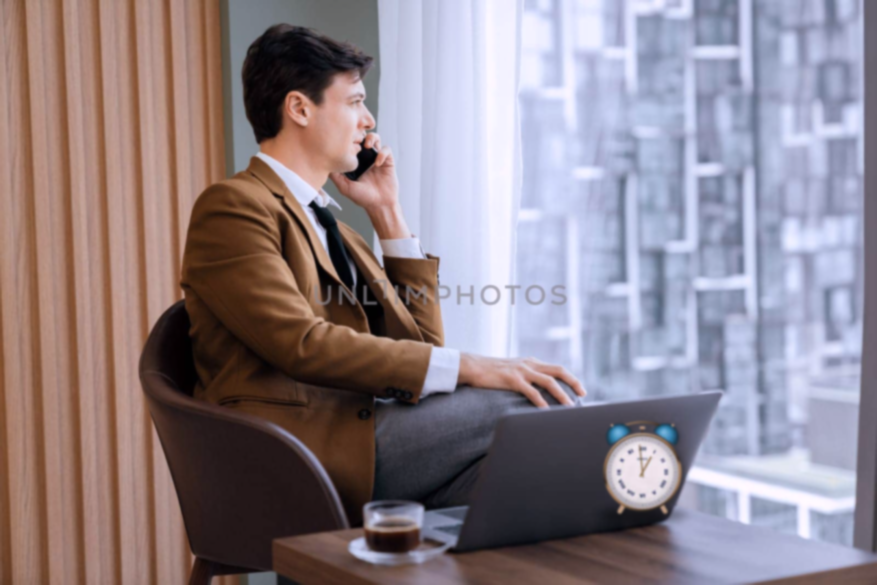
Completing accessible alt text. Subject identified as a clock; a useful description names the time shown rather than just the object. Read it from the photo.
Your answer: 12:59
